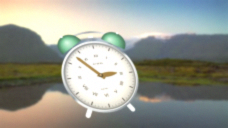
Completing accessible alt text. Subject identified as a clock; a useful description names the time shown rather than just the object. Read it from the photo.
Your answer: 2:53
